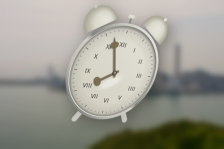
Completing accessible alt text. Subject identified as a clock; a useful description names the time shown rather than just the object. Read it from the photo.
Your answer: 7:57
